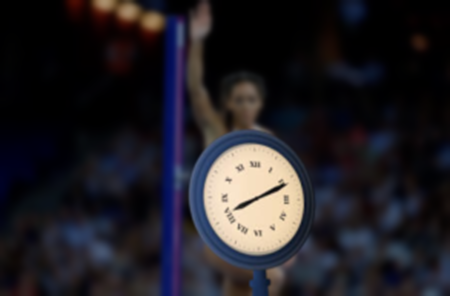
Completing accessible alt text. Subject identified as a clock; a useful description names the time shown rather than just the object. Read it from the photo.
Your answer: 8:11
